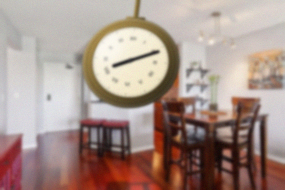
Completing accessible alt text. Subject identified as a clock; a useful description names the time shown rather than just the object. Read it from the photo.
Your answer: 8:11
